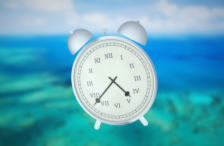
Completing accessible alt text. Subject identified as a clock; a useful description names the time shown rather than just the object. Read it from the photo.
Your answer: 4:38
